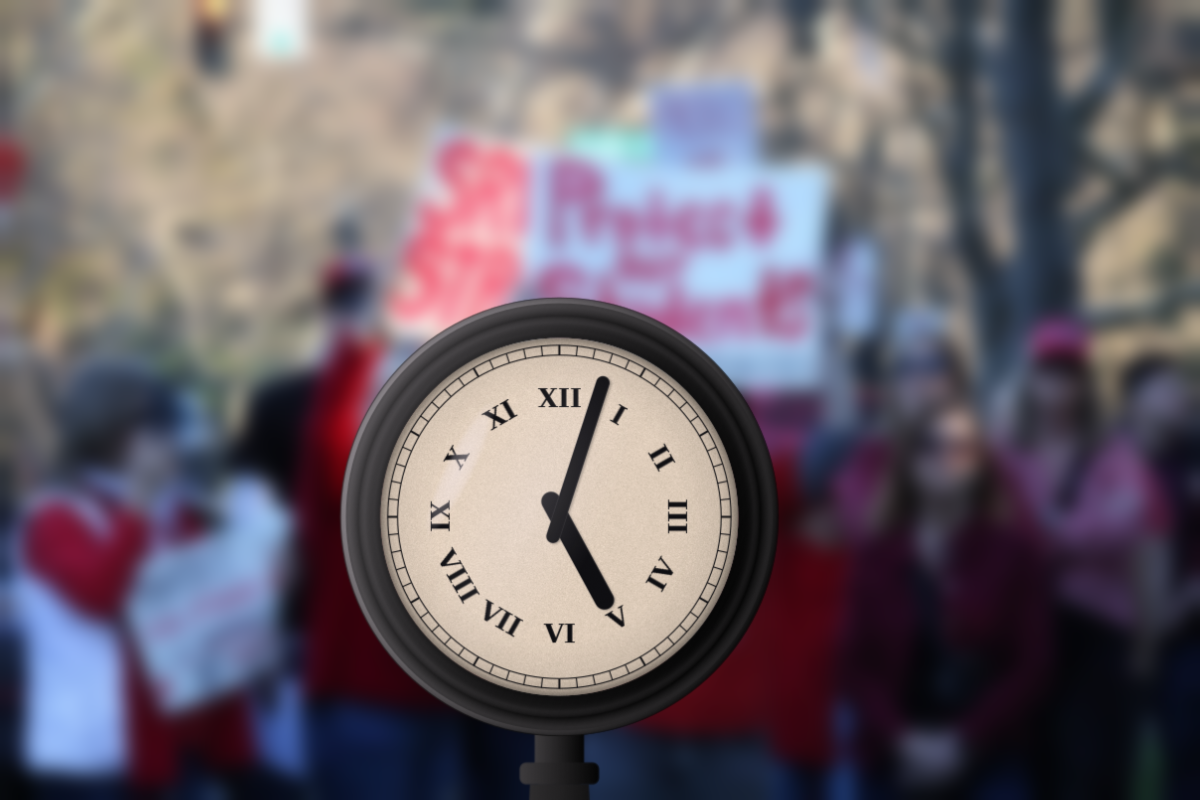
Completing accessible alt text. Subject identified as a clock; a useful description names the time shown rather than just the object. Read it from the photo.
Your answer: 5:03
